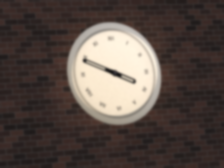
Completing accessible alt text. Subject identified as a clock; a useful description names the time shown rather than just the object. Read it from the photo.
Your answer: 3:49
